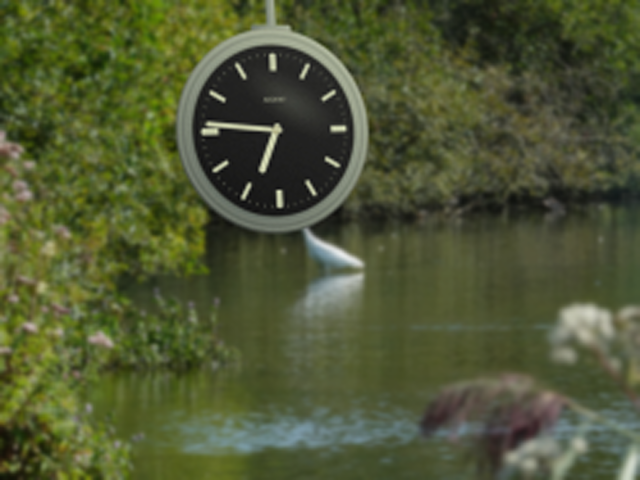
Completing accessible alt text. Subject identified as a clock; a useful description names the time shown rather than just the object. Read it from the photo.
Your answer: 6:46
